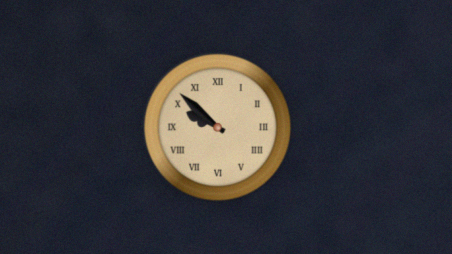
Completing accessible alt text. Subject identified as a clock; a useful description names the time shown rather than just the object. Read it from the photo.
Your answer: 9:52
